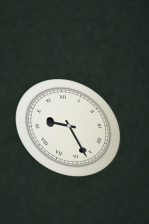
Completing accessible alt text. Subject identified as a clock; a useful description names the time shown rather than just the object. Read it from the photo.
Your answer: 9:27
